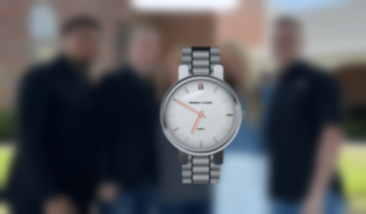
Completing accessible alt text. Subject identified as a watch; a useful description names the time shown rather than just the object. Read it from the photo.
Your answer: 6:50
